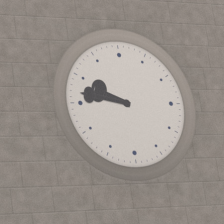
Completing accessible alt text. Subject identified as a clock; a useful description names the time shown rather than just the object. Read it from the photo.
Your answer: 9:47
